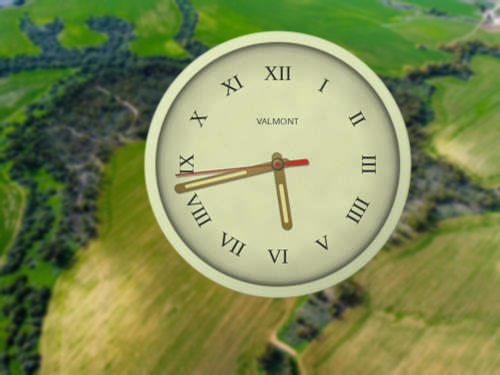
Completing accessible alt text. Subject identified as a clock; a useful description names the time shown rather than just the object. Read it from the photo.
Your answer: 5:42:44
